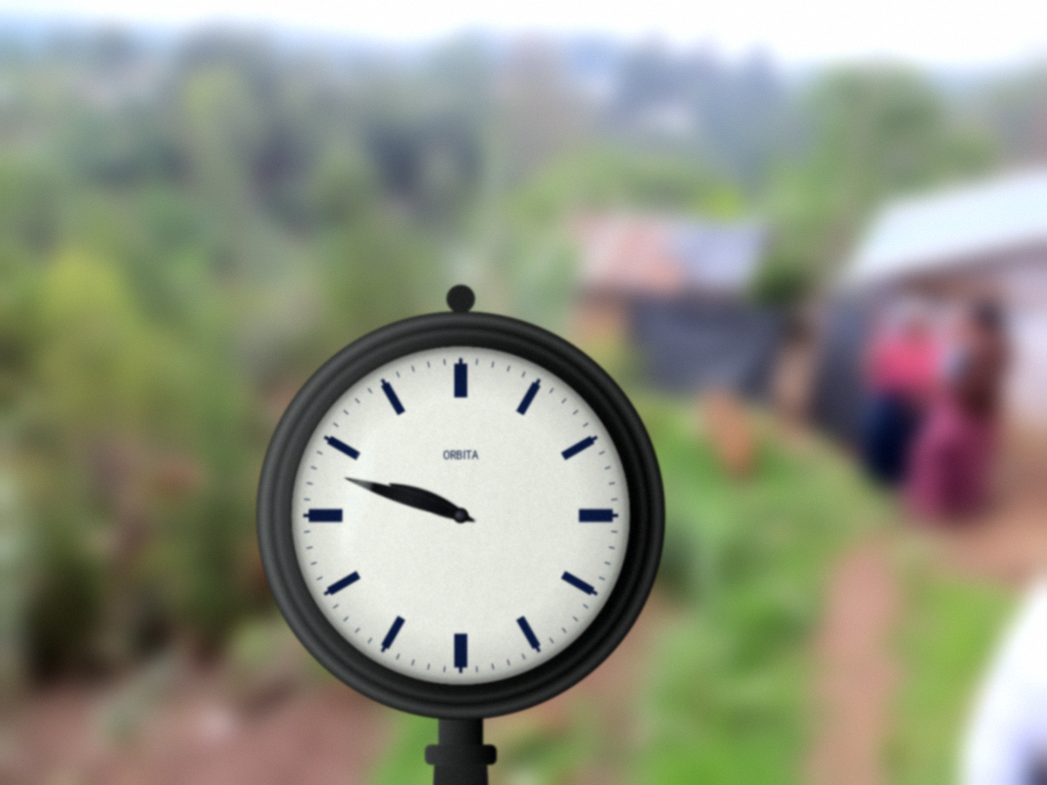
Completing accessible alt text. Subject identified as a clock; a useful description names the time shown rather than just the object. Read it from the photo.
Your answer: 9:48
